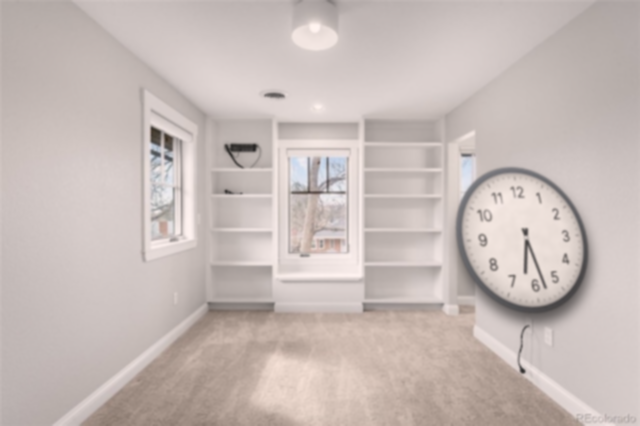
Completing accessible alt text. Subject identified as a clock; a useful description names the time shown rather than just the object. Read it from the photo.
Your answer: 6:28
